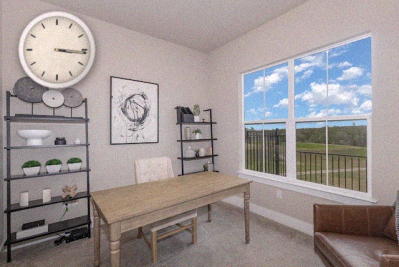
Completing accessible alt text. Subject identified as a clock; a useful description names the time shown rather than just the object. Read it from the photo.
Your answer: 3:16
